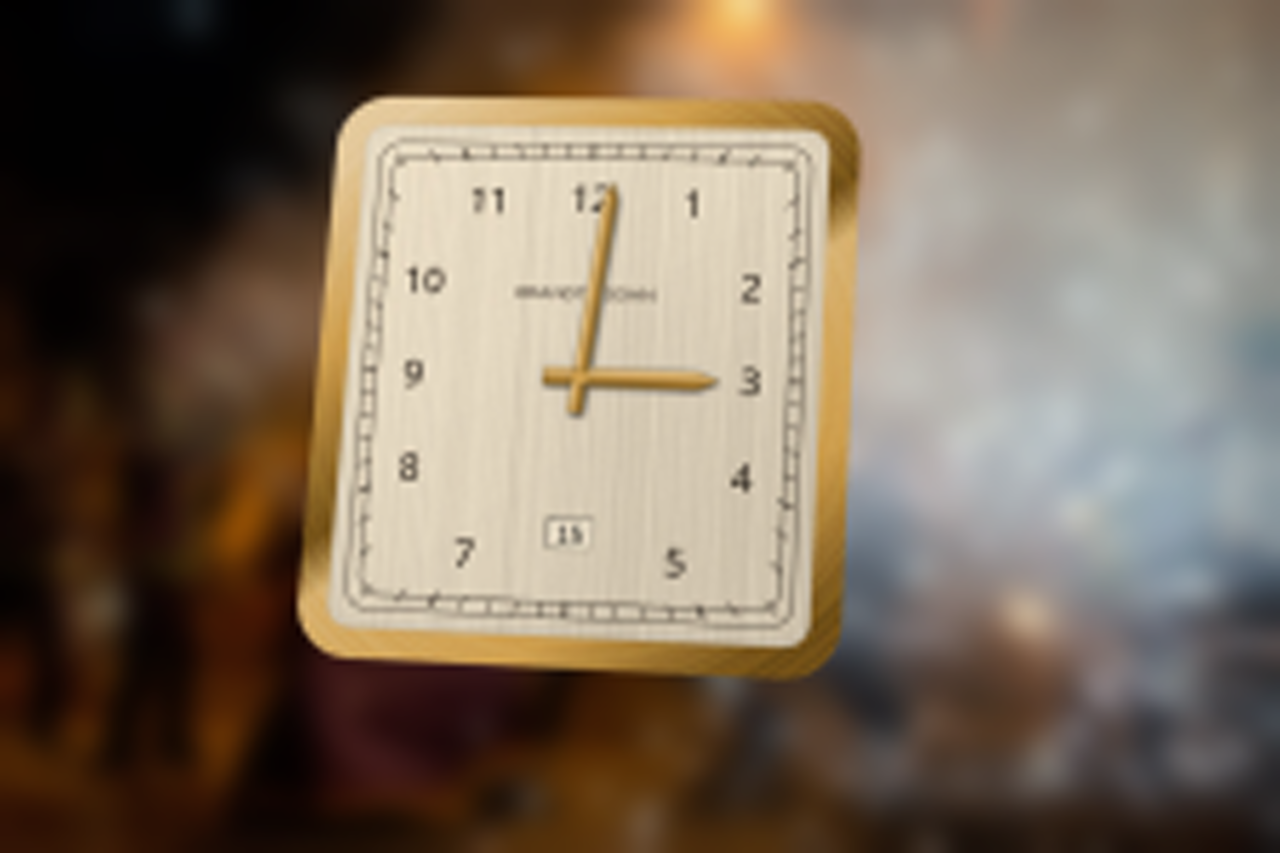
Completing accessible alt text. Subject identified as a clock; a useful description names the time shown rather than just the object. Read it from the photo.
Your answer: 3:01
